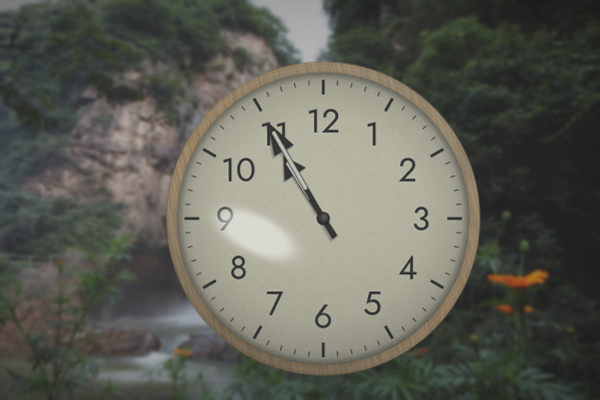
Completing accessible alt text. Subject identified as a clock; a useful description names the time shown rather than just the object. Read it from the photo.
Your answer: 10:55
